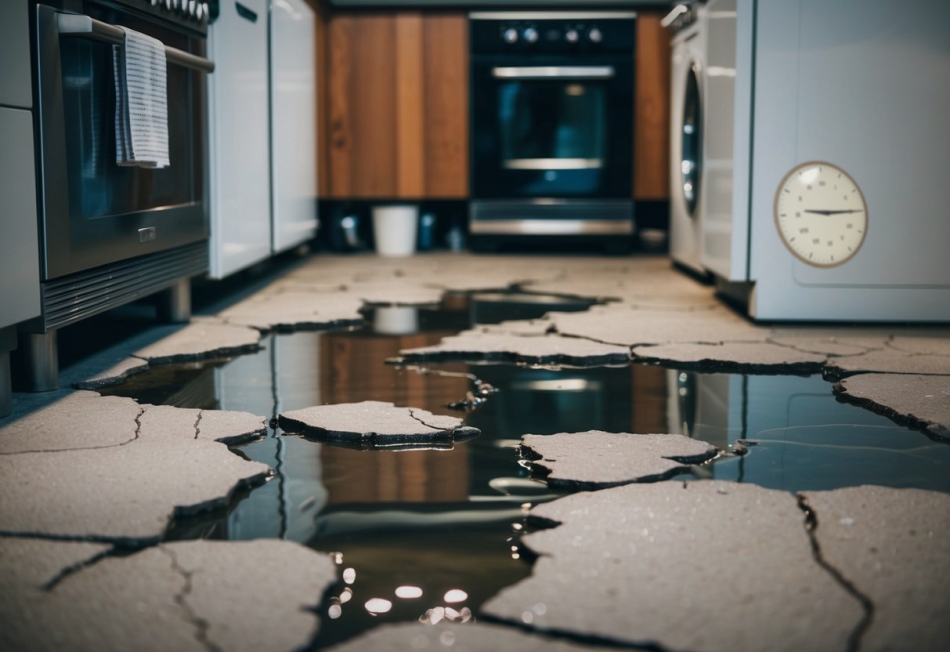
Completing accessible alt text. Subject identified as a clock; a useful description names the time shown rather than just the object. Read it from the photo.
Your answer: 9:15
